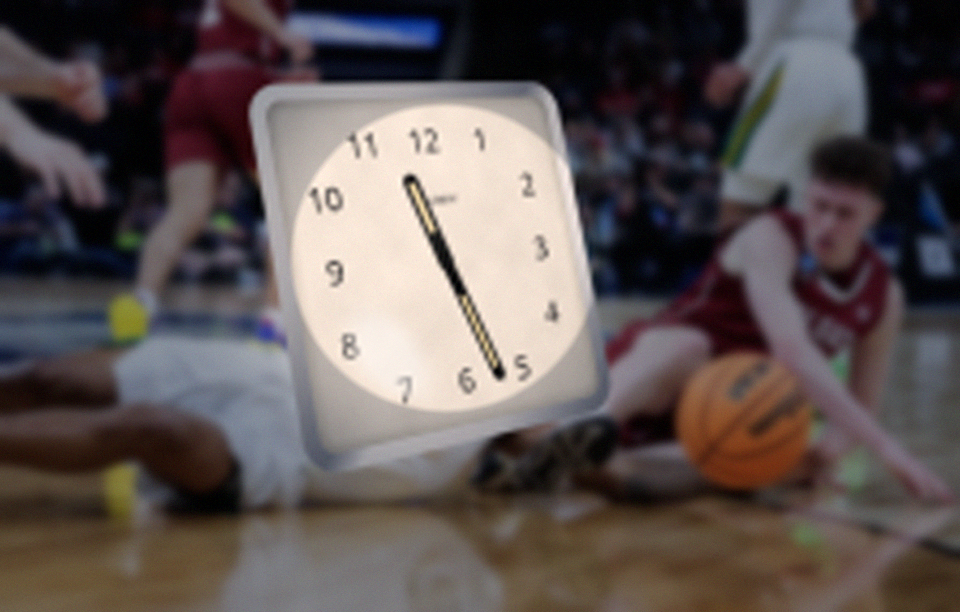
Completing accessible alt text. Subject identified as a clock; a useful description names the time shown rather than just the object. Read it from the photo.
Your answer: 11:27
